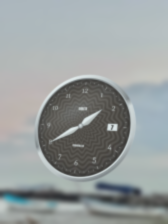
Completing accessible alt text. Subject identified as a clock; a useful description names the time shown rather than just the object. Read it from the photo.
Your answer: 1:40
